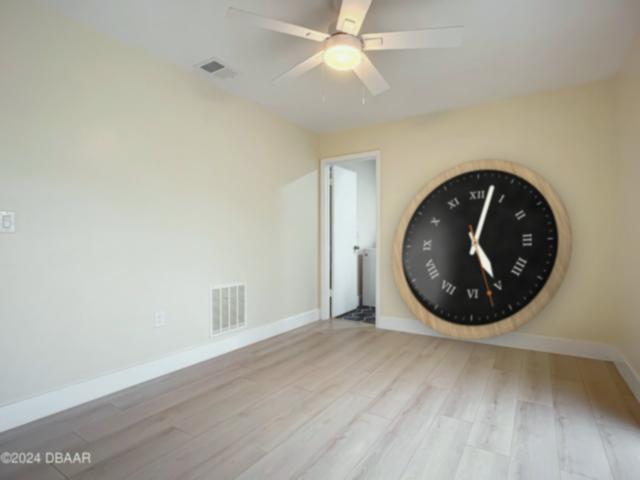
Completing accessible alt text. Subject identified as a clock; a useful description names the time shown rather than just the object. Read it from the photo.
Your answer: 5:02:27
